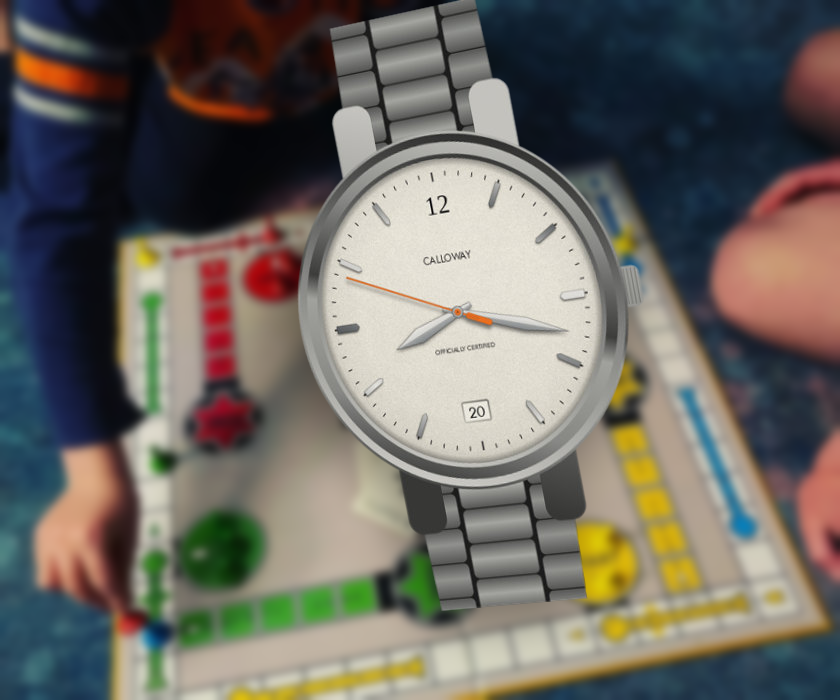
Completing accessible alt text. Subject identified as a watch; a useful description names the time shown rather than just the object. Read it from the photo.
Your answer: 8:17:49
